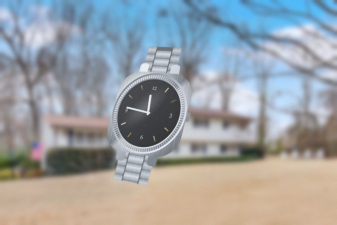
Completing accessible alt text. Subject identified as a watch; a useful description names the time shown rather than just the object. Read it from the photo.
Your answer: 11:46
